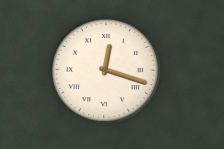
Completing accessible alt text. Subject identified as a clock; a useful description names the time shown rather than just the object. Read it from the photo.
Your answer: 12:18
